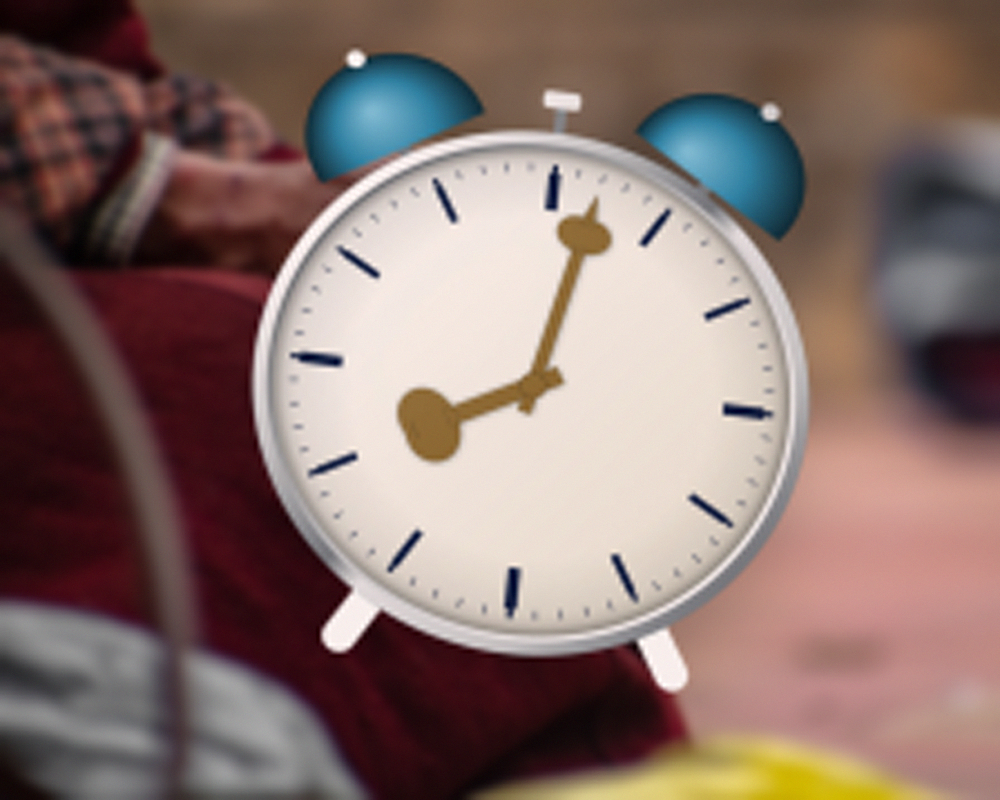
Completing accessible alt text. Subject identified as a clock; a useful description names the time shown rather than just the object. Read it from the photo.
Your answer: 8:02
